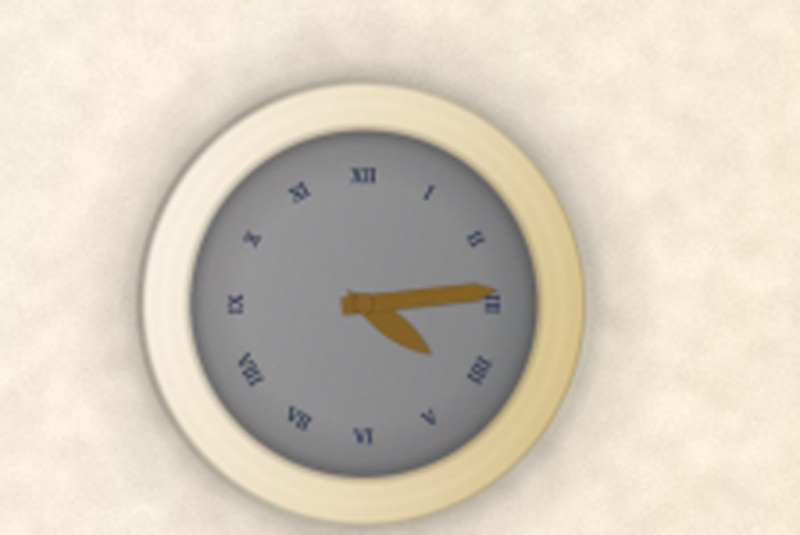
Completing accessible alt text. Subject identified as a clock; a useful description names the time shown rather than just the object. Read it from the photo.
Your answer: 4:14
